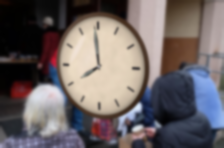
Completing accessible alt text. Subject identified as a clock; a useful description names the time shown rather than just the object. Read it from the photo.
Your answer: 7:59
